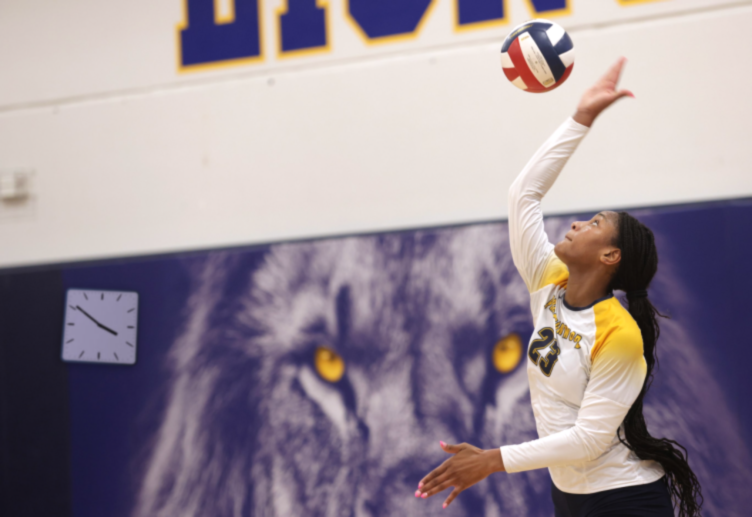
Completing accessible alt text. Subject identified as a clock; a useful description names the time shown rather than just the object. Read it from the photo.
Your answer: 3:51
